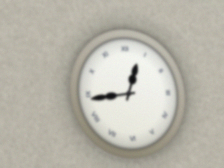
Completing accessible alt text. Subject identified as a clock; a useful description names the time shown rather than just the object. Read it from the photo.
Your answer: 12:44
